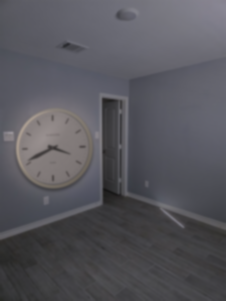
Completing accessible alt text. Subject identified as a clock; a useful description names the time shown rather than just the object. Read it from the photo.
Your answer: 3:41
